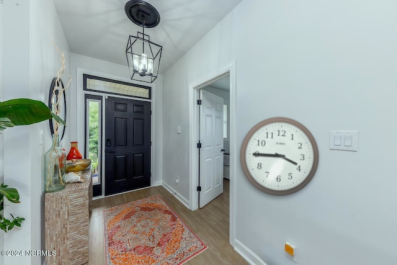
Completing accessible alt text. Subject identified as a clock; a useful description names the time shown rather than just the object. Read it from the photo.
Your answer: 3:45
